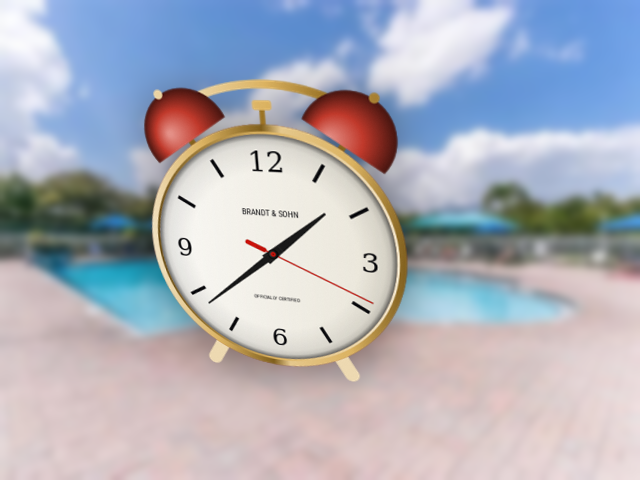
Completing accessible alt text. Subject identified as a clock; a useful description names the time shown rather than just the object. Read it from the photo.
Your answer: 1:38:19
